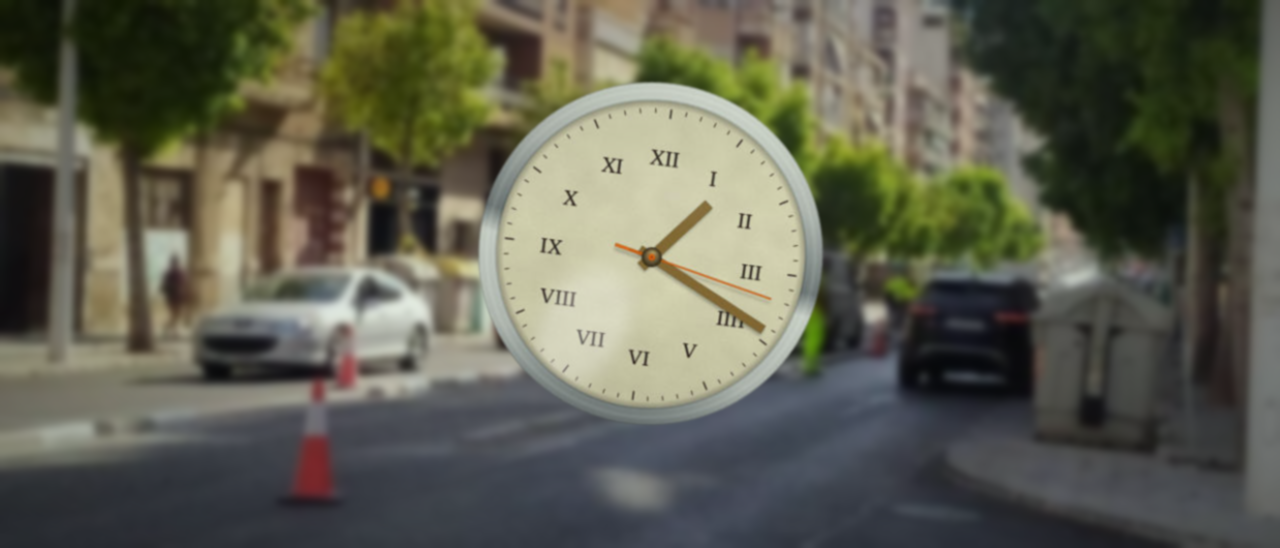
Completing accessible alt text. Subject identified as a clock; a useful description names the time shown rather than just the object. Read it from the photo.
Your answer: 1:19:17
